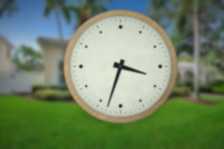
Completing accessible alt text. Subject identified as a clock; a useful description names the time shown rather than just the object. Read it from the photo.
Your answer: 3:33
